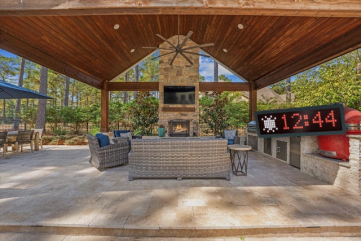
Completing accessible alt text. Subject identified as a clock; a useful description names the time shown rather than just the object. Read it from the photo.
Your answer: 12:44
